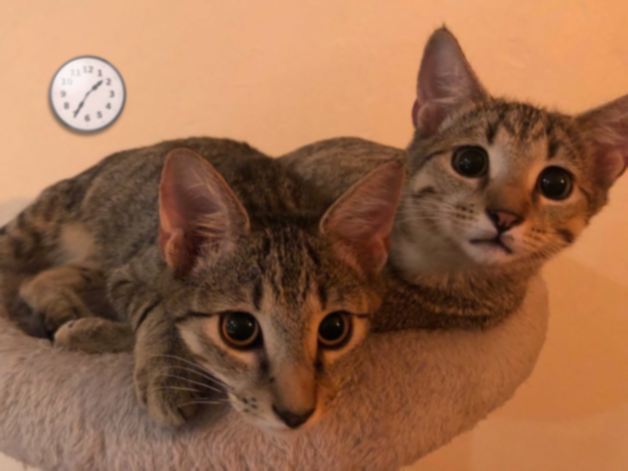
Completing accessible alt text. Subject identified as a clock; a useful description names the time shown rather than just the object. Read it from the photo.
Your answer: 1:35
